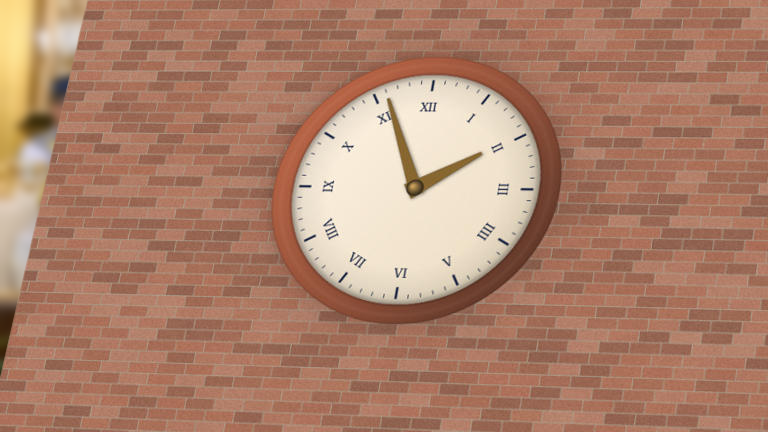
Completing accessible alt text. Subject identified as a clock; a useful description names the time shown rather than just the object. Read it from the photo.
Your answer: 1:56
